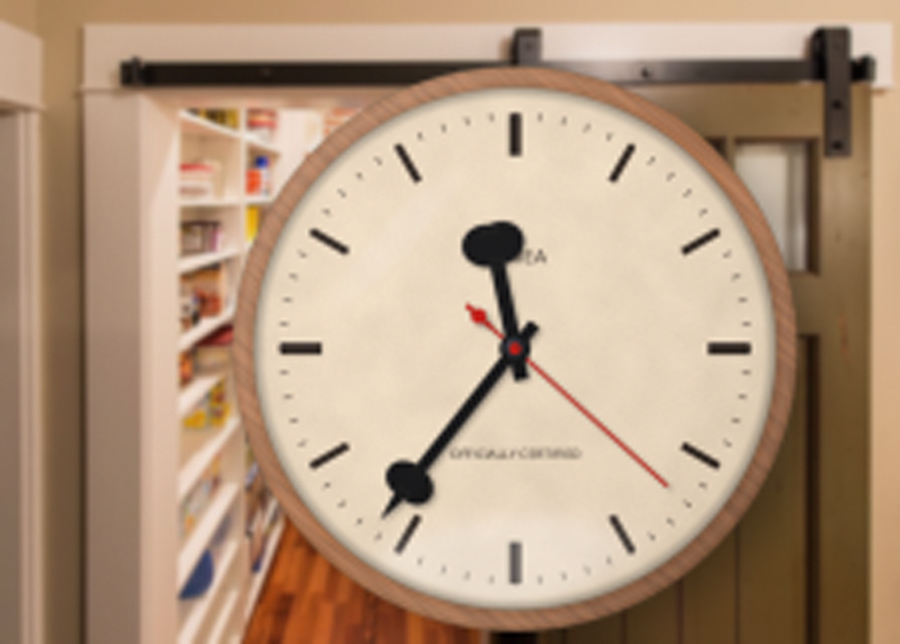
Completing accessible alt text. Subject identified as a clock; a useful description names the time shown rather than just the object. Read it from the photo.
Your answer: 11:36:22
